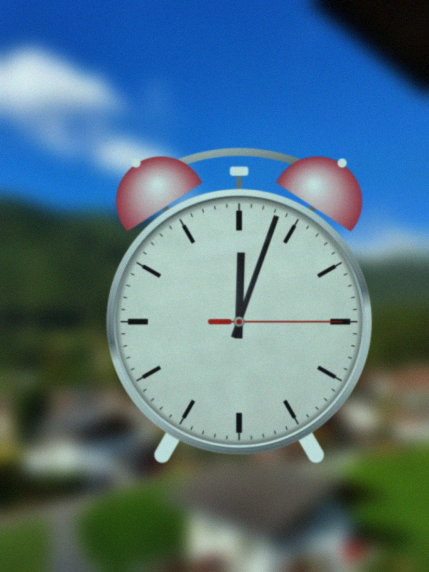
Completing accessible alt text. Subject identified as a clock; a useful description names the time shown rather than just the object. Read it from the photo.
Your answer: 12:03:15
